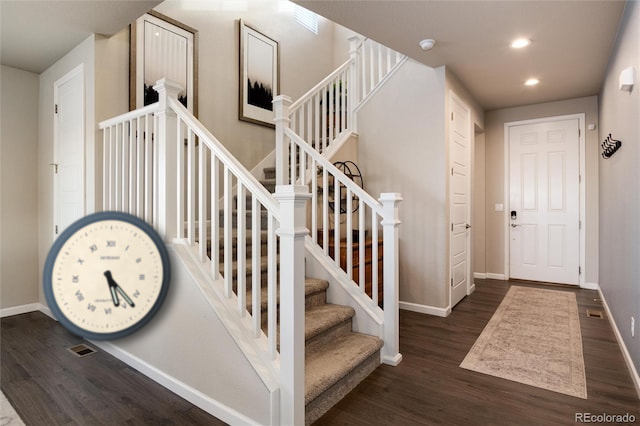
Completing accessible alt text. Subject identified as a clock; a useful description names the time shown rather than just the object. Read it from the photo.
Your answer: 5:23
